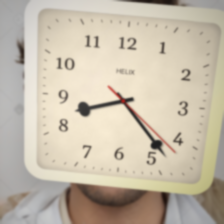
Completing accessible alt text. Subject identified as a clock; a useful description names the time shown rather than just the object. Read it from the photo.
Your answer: 8:23:22
